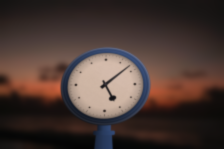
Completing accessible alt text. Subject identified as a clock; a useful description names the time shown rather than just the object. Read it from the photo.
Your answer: 5:08
